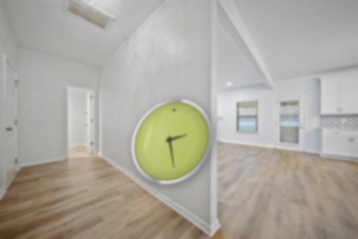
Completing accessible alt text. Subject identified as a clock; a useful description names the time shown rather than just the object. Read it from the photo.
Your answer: 2:27
